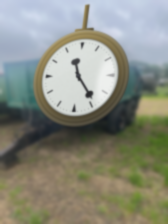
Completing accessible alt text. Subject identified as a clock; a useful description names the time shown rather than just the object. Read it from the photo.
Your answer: 11:24
